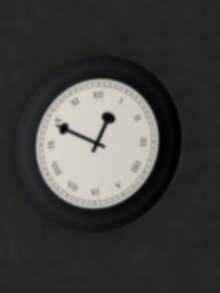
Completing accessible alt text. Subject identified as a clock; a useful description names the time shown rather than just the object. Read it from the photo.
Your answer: 12:49
